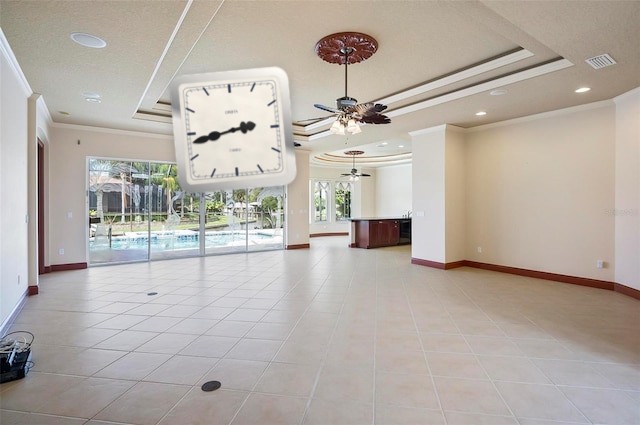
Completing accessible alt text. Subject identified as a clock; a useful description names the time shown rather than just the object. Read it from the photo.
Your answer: 2:43
